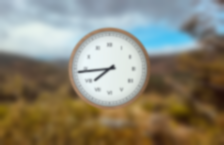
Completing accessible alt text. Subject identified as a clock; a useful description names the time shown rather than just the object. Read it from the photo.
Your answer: 7:44
